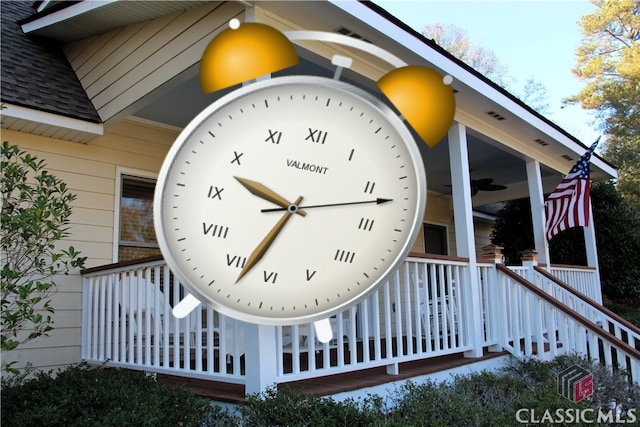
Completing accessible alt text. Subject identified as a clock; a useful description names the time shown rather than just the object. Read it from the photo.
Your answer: 9:33:12
